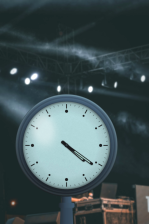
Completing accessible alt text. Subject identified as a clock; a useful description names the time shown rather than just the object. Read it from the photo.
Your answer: 4:21
